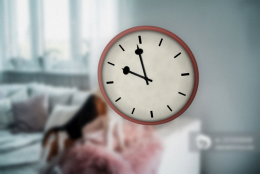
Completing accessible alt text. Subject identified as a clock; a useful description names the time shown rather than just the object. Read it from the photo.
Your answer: 9:59
